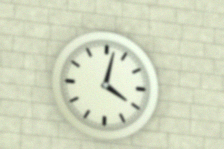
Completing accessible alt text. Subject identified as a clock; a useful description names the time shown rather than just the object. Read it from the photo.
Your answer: 4:02
